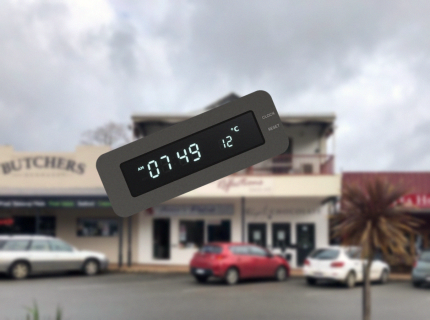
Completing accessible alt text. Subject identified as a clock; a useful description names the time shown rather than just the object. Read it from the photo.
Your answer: 7:49
